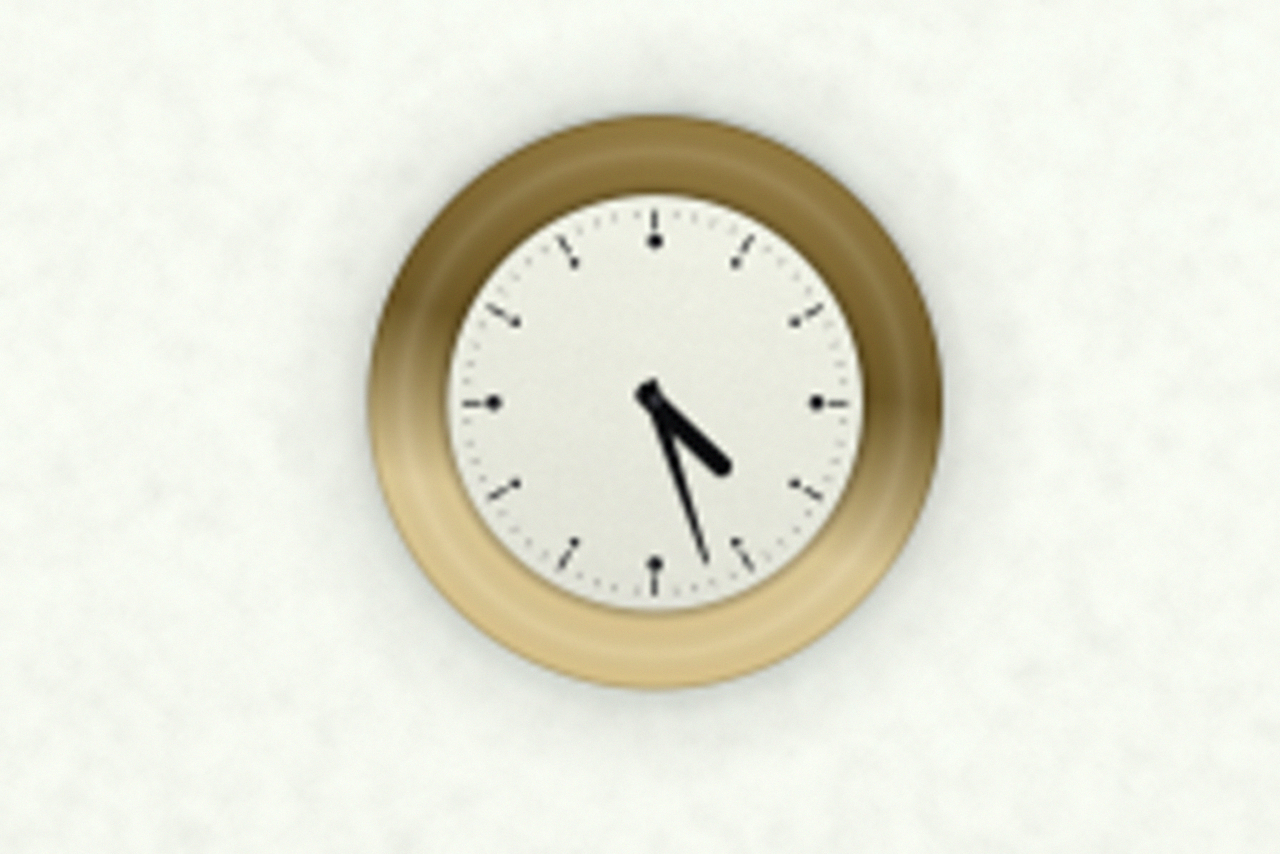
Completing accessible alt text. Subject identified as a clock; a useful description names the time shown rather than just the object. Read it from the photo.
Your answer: 4:27
